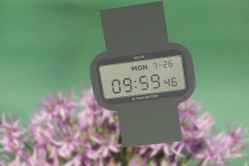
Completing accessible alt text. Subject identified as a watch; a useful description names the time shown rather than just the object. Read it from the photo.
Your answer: 9:59:46
